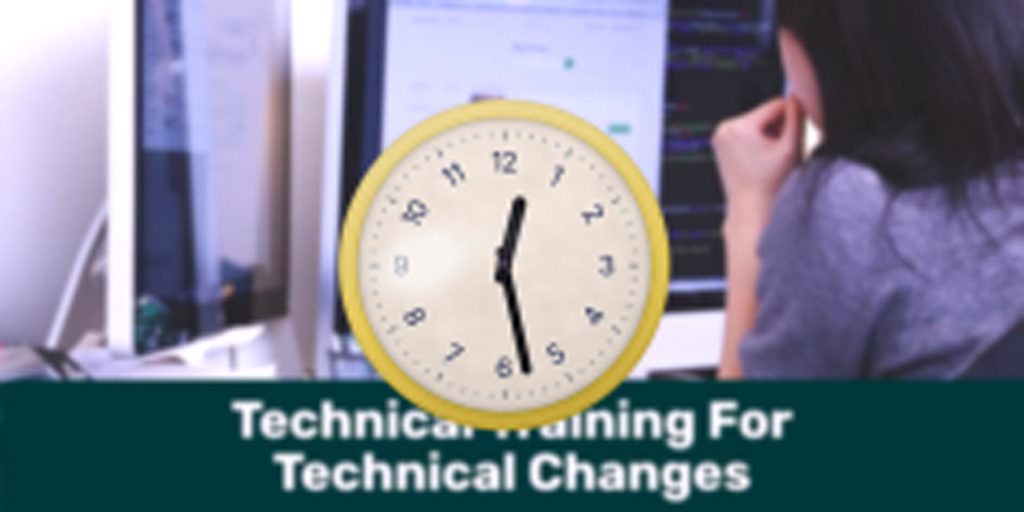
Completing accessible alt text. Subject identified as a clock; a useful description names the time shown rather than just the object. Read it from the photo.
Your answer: 12:28
